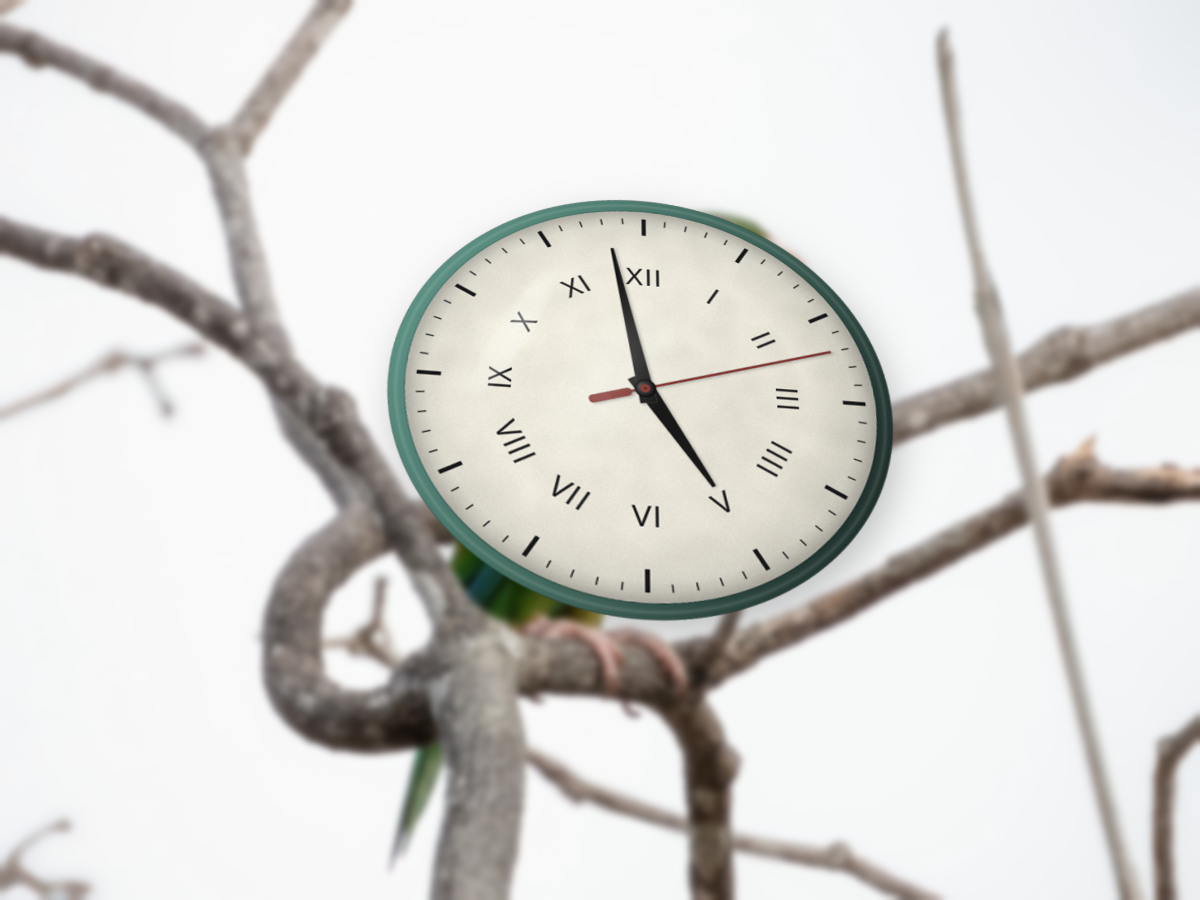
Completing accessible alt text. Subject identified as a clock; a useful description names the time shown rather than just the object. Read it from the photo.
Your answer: 4:58:12
